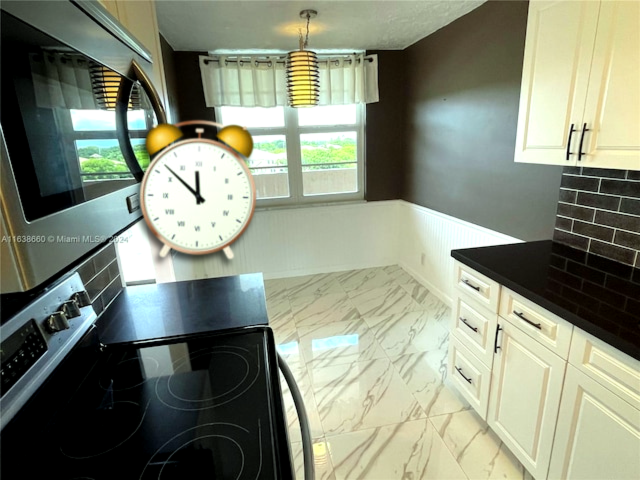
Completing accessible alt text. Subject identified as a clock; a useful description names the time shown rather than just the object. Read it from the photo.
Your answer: 11:52
